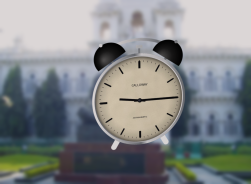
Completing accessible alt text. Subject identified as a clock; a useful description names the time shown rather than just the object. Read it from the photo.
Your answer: 9:15
